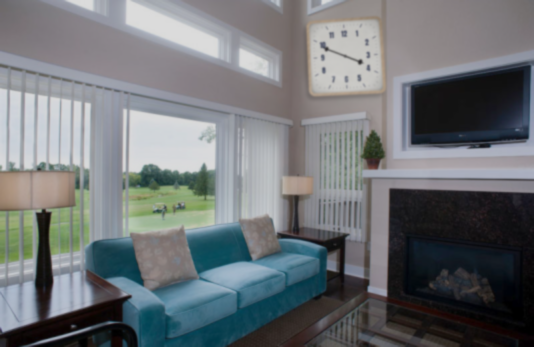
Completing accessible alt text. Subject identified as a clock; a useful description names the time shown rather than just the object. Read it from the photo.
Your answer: 3:49
